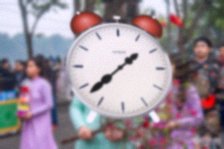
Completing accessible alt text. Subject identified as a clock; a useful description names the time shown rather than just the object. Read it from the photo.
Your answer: 1:38
